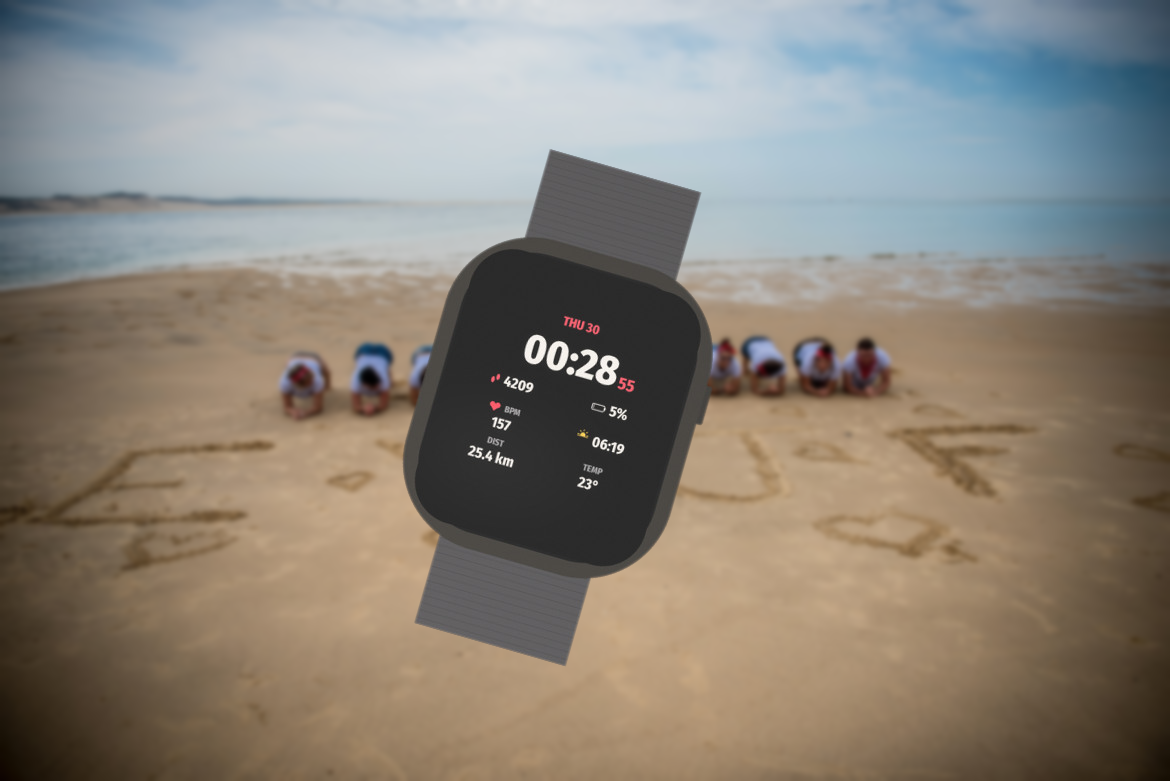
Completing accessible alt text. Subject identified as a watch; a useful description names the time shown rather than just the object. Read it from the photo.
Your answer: 0:28:55
